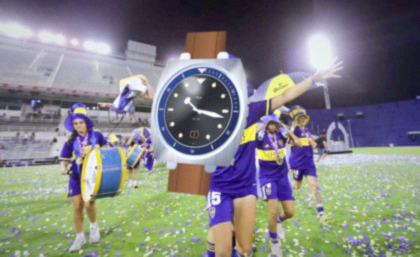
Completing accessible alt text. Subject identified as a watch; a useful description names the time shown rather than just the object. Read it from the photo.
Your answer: 10:17
